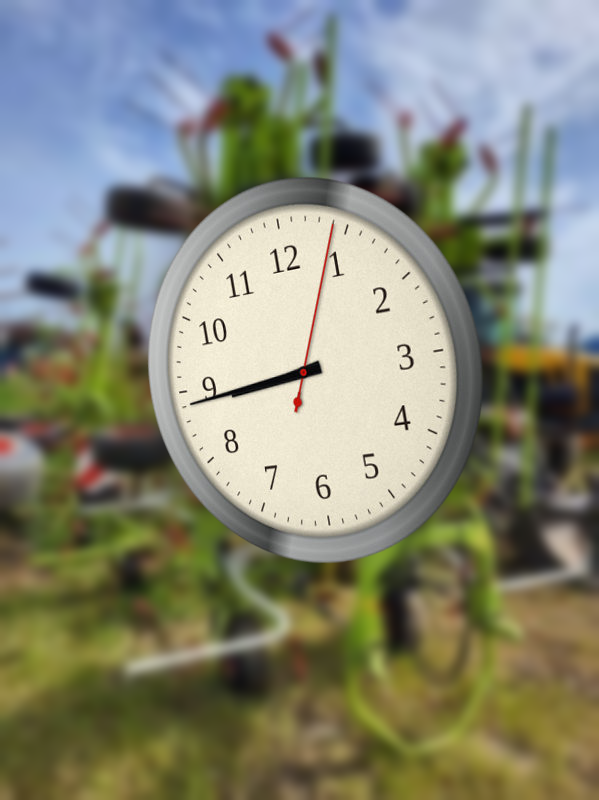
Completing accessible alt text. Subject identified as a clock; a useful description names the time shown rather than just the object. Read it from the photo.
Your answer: 8:44:04
